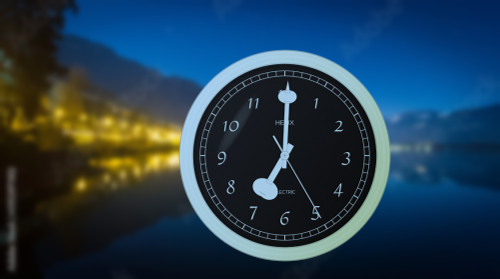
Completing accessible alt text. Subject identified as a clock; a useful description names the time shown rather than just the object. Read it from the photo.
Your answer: 7:00:25
